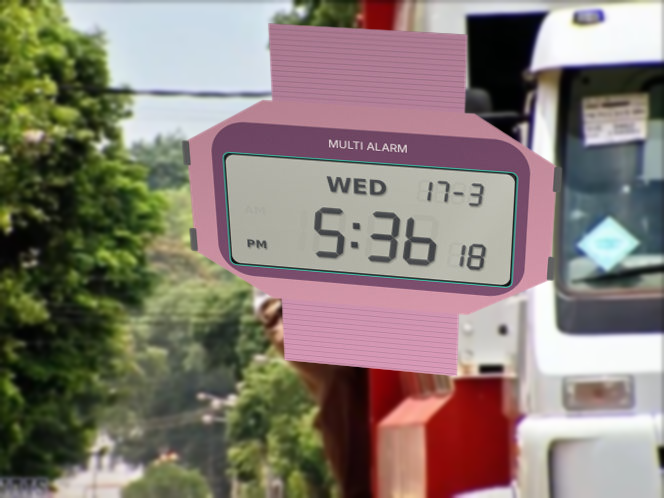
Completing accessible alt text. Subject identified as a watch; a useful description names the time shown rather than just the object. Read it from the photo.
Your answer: 5:36:18
